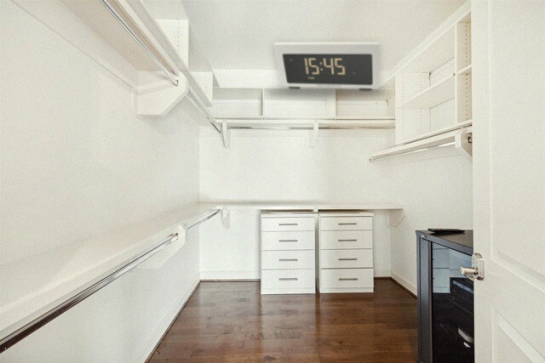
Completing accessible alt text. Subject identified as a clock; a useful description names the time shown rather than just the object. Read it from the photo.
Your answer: 15:45
